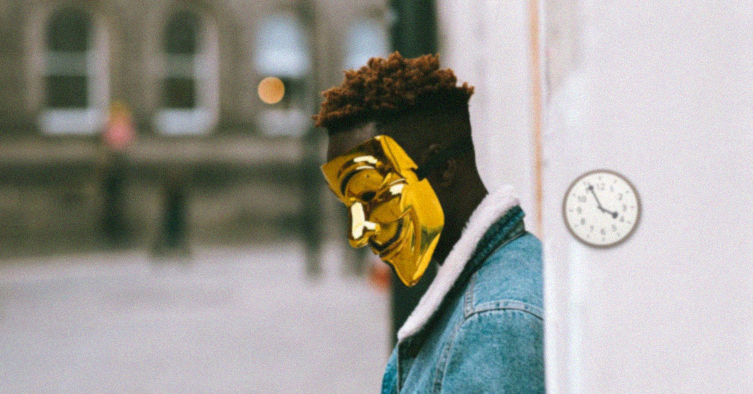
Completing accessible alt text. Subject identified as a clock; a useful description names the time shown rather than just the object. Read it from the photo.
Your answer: 3:56
